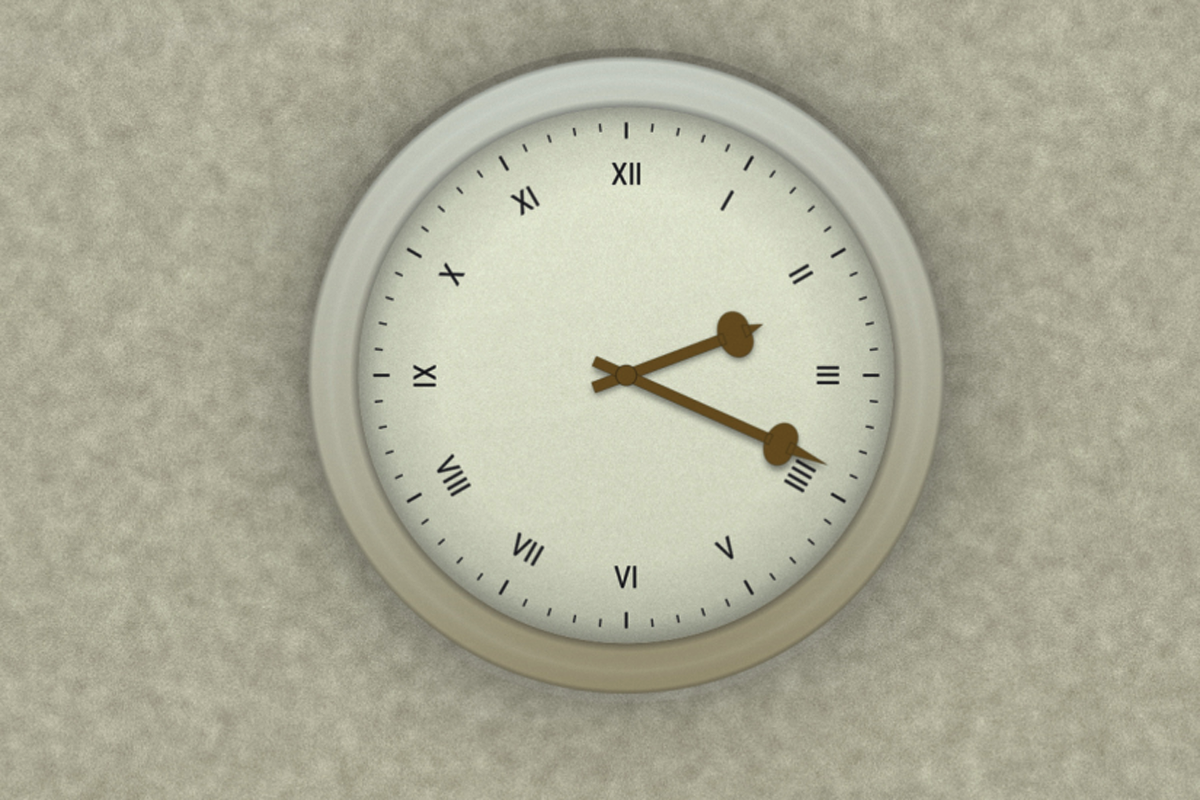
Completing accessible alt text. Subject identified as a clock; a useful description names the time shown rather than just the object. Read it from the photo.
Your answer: 2:19
